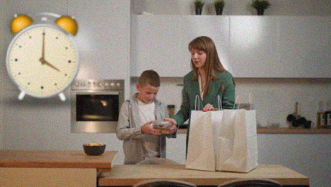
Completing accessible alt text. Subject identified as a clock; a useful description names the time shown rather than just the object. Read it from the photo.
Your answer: 4:00
